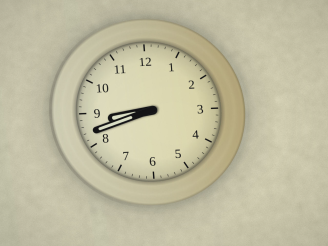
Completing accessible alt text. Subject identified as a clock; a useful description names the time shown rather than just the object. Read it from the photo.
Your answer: 8:42
